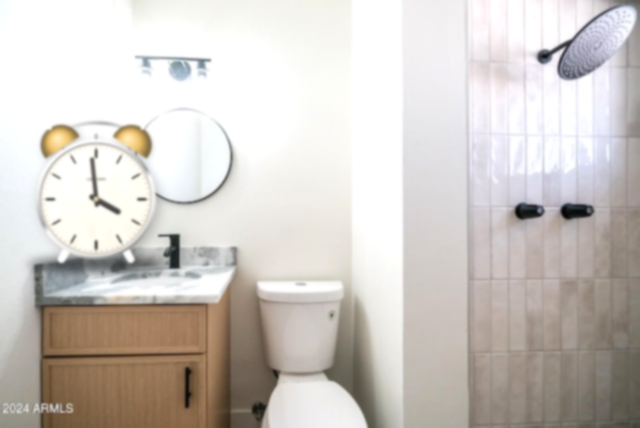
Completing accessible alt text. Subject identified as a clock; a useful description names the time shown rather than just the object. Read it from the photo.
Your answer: 3:59
